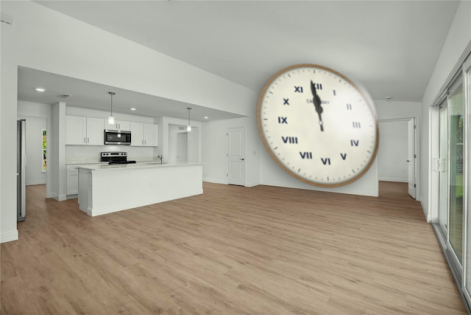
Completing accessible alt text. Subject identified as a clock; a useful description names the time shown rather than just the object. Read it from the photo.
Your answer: 11:59
